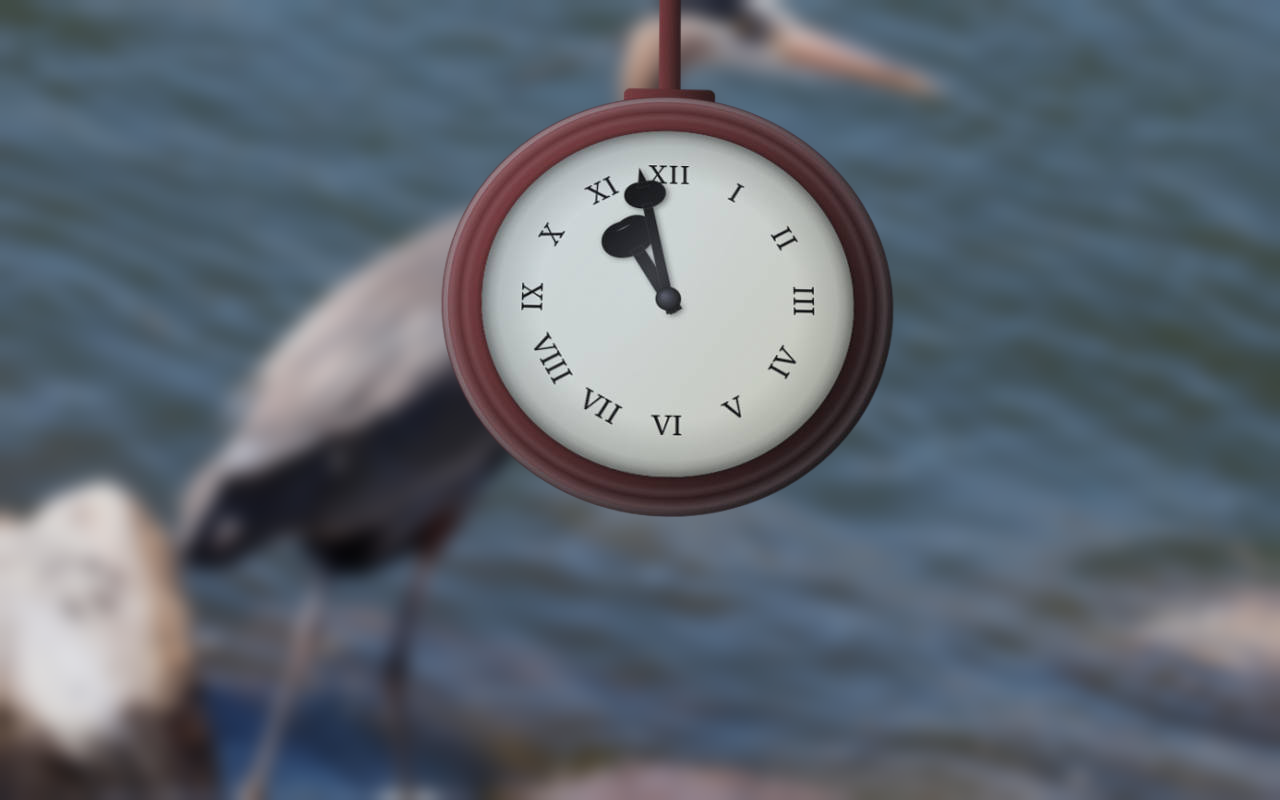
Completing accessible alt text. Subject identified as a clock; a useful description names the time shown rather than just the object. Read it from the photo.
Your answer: 10:58
